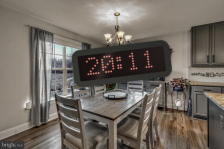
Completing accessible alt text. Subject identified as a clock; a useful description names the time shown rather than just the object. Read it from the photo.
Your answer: 20:11
